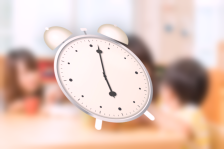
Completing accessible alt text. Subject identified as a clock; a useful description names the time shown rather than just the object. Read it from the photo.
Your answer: 6:02
